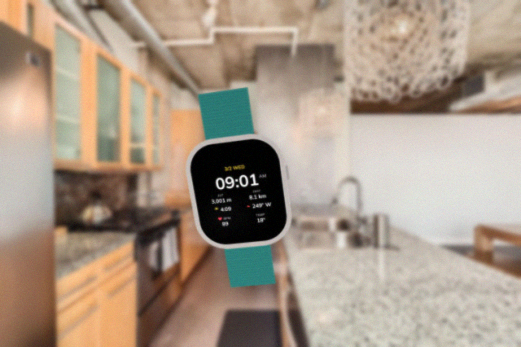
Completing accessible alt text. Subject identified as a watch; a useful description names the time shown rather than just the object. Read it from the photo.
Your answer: 9:01
